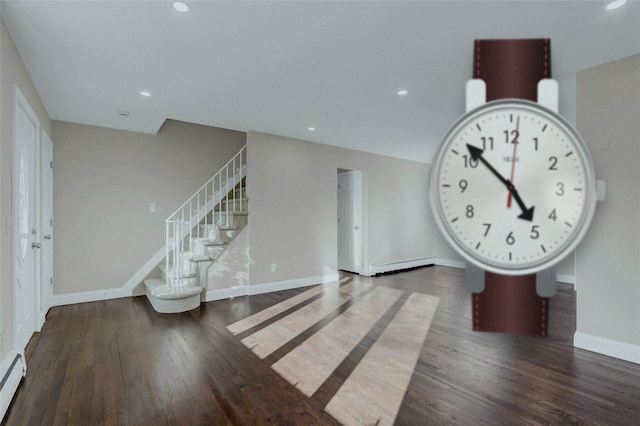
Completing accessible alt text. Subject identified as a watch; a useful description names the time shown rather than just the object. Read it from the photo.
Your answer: 4:52:01
